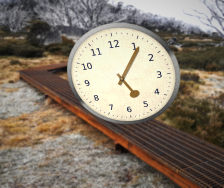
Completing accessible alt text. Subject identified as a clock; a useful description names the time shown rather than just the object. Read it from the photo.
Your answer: 5:06
